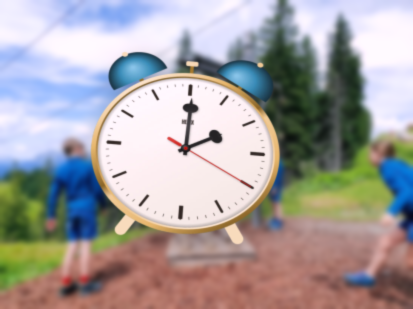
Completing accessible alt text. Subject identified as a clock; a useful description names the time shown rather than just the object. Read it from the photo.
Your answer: 2:00:20
